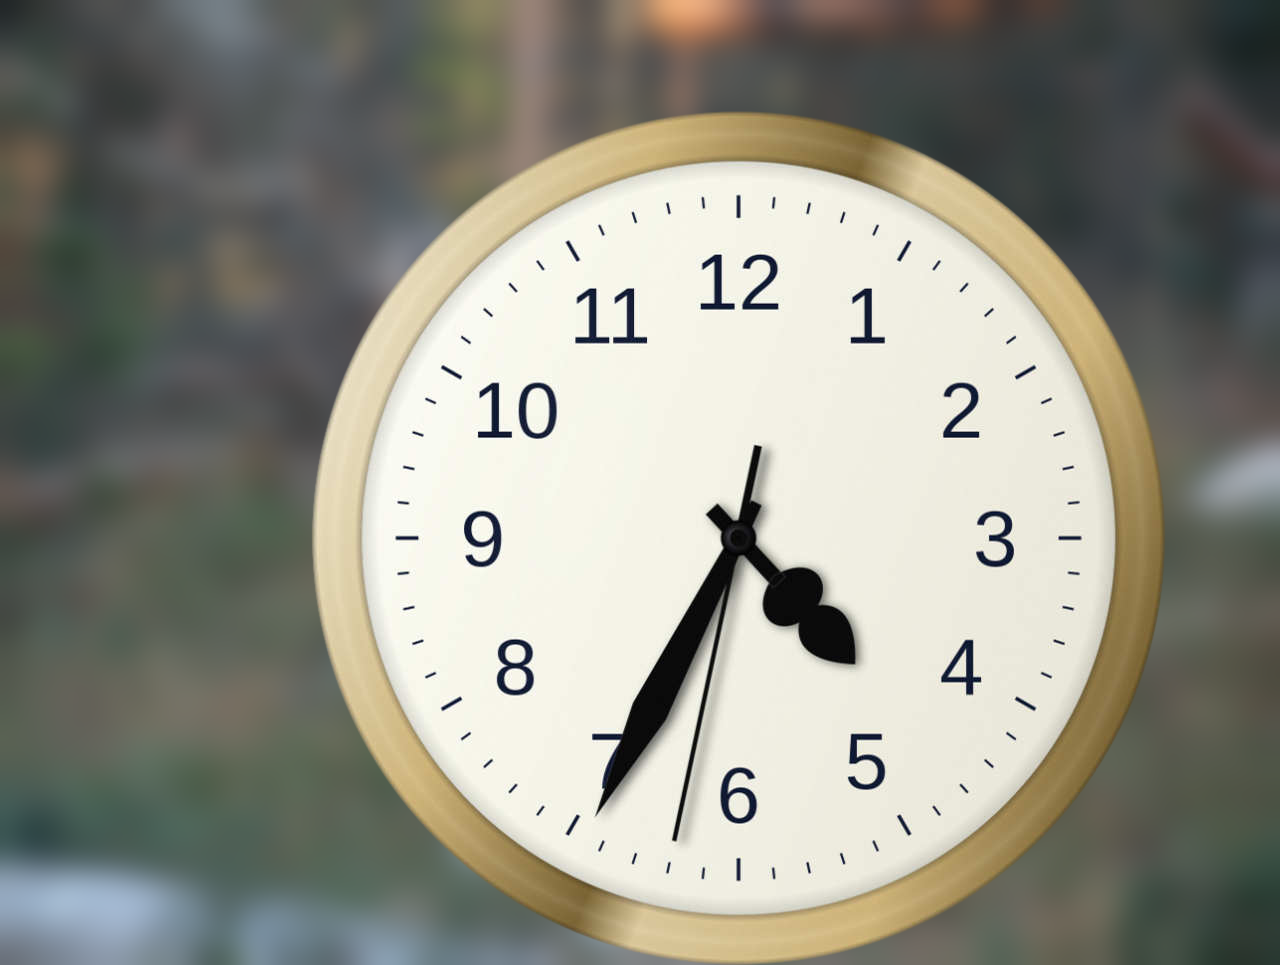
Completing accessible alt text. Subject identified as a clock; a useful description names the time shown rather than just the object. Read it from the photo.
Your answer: 4:34:32
